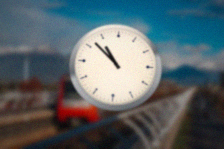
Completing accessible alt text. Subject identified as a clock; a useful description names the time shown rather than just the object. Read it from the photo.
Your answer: 10:52
